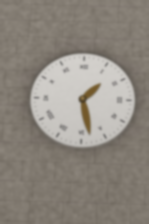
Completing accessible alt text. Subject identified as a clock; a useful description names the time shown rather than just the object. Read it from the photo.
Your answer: 1:28
